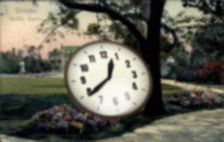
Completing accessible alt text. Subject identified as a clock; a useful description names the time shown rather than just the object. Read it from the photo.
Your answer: 12:39
